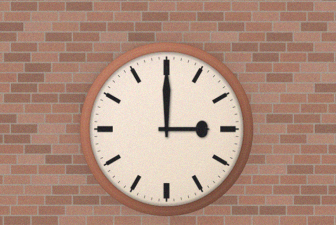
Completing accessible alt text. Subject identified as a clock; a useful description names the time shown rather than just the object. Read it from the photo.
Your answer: 3:00
